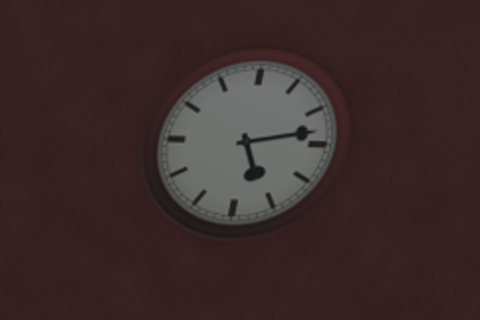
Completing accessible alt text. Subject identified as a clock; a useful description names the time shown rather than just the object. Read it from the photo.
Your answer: 5:13
